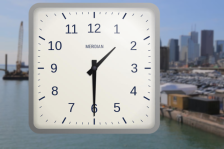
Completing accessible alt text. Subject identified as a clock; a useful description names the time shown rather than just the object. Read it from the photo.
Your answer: 1:30
